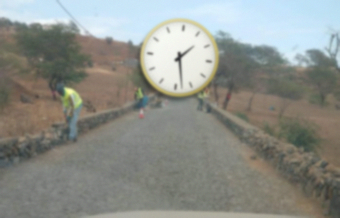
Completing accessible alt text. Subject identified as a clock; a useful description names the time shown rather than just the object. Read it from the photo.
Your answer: 1:28
